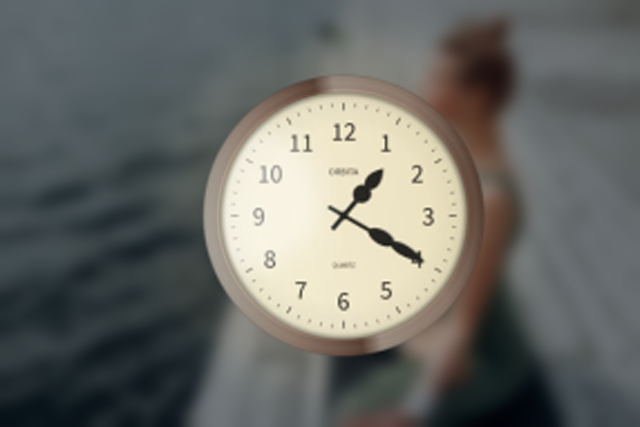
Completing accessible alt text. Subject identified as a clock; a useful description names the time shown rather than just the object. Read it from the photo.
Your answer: 1:20
